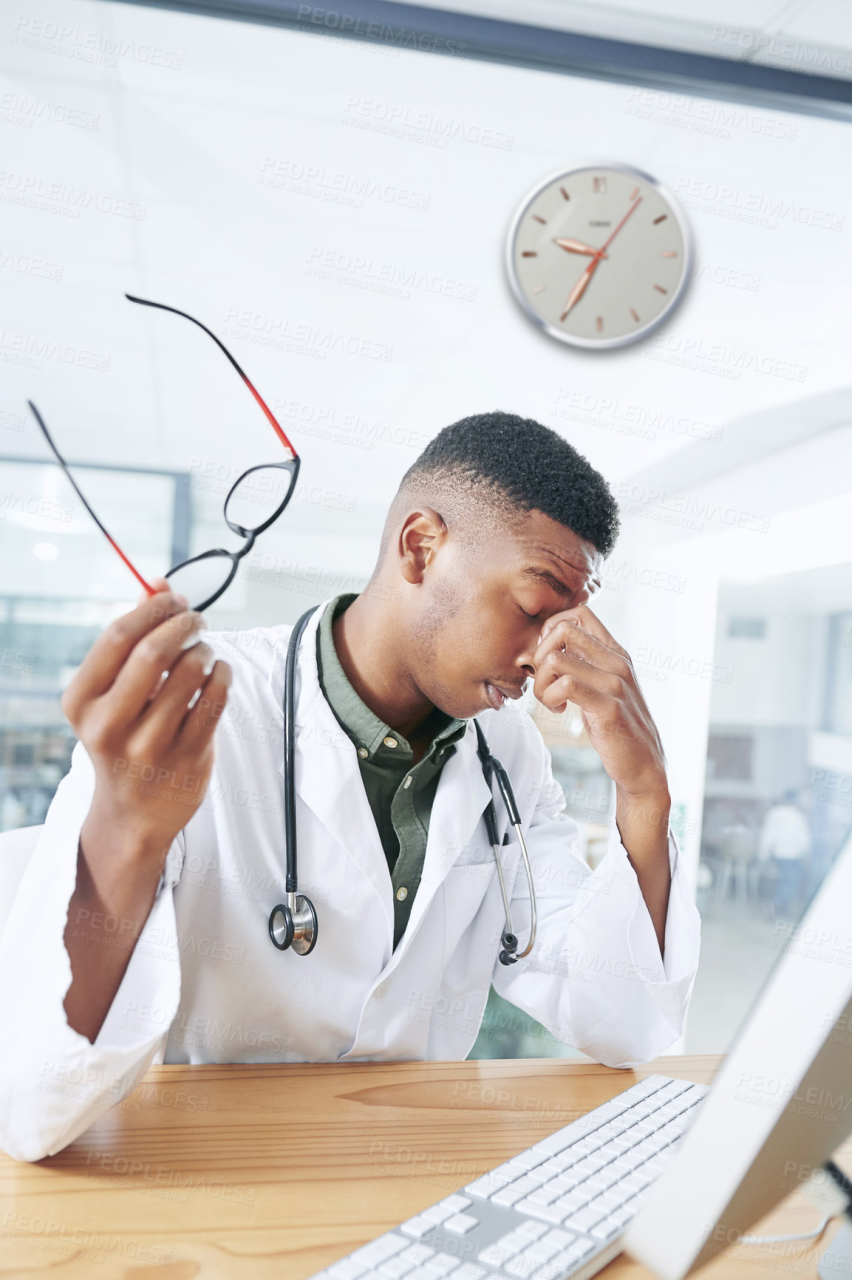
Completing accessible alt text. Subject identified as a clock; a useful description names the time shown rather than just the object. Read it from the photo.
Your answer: 9:35:06
